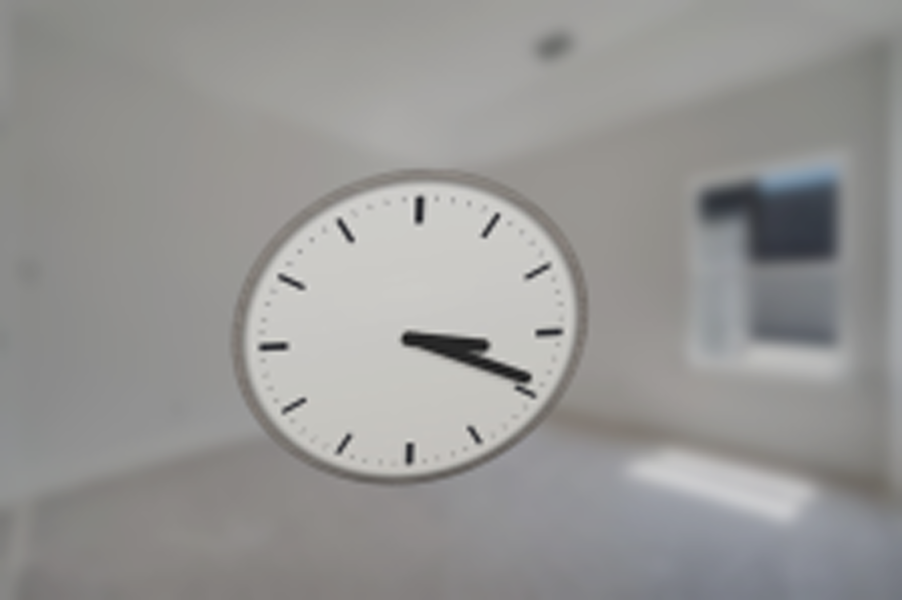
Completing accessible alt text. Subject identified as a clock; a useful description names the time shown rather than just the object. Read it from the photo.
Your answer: 3:19
